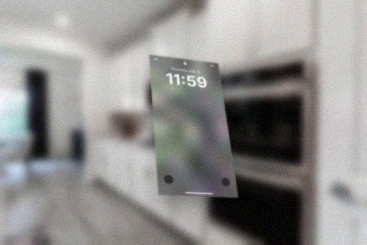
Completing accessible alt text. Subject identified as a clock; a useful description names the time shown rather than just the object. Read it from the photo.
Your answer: 11:59
